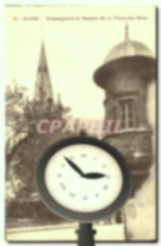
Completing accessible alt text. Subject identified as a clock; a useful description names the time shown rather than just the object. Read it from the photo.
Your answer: 2:53
